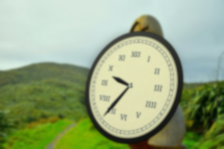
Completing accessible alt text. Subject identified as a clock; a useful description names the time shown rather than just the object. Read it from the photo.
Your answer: 9:36
